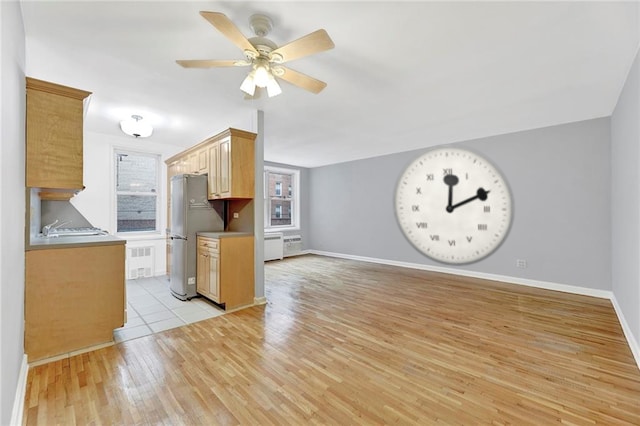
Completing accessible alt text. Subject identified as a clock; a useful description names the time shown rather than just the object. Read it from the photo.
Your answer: 12:11
